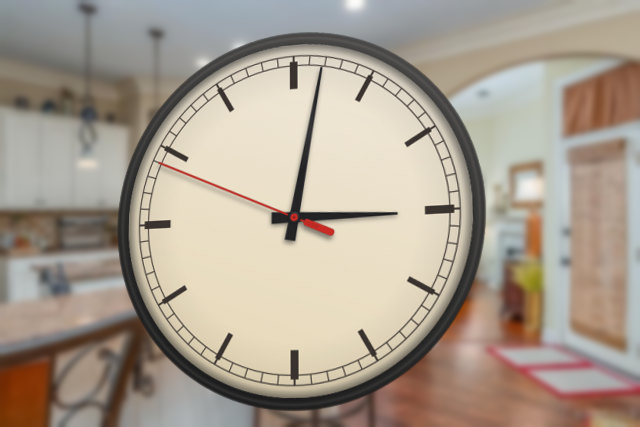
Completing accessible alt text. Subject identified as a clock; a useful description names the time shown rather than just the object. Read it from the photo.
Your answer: 3:01:49
